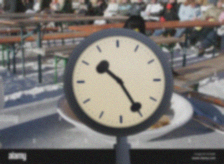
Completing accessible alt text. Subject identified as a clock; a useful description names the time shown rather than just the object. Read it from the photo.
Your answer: 10:25
